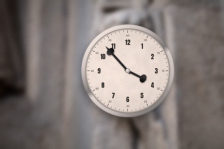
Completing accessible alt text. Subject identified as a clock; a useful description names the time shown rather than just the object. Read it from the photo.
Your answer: 3:53
